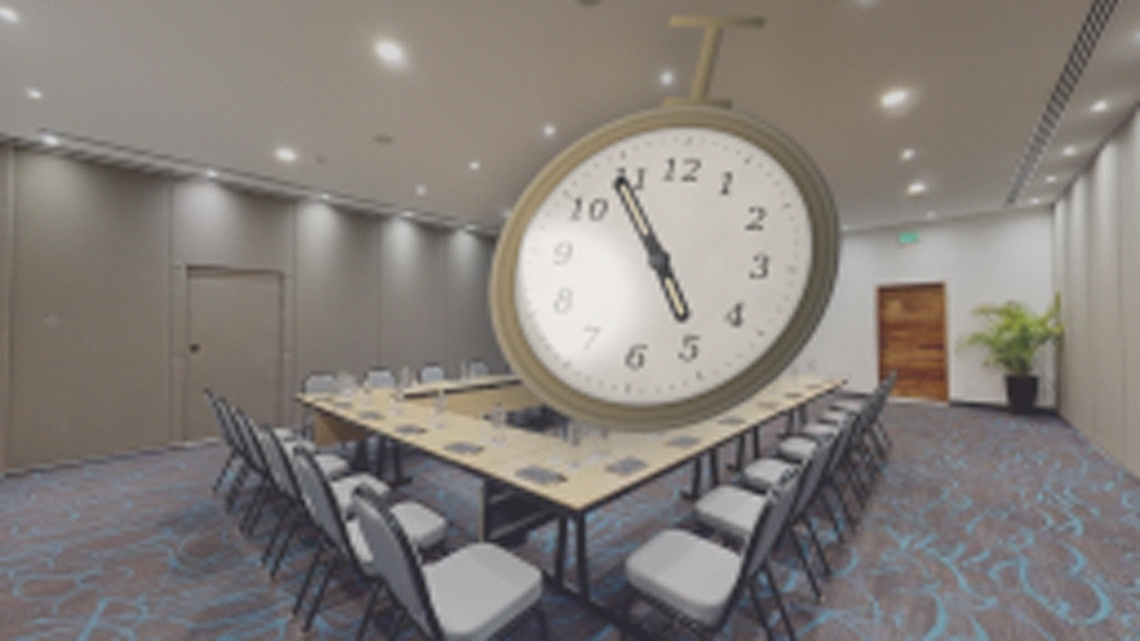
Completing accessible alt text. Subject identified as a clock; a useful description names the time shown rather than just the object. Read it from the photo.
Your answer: 4:54
